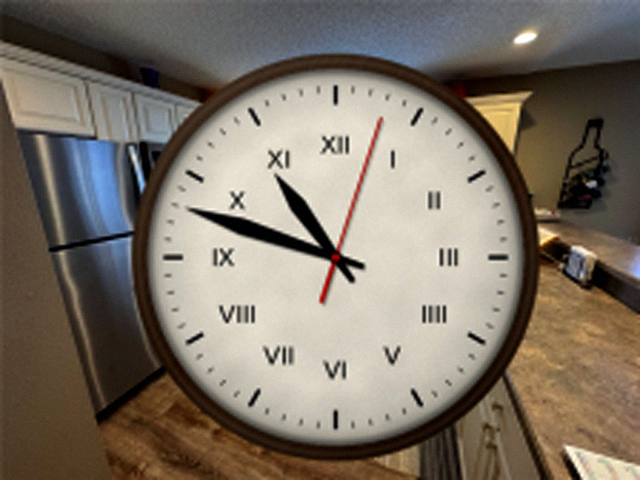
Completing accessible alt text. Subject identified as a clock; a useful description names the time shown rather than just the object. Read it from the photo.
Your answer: 10:48:03
